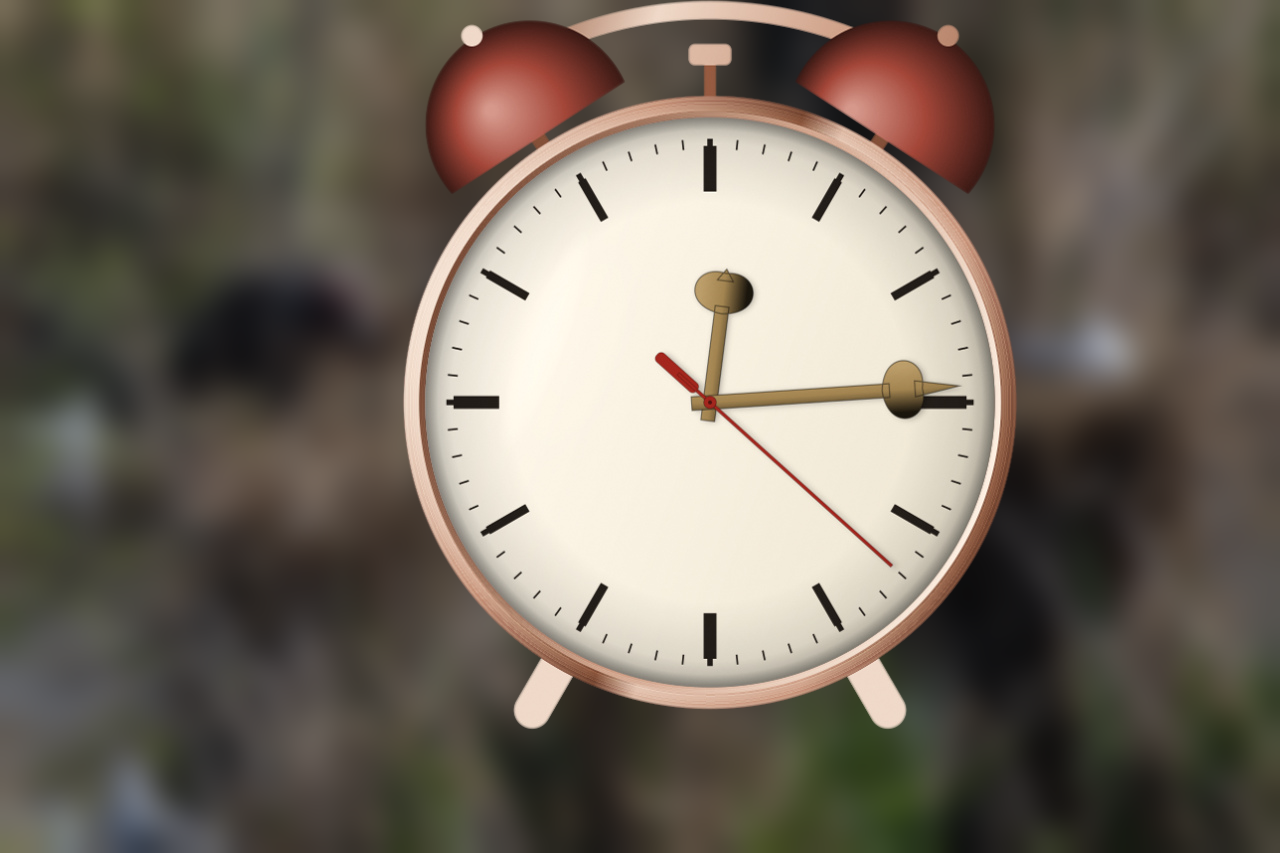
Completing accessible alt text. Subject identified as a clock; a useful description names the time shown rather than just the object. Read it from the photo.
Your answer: 12:14:22
